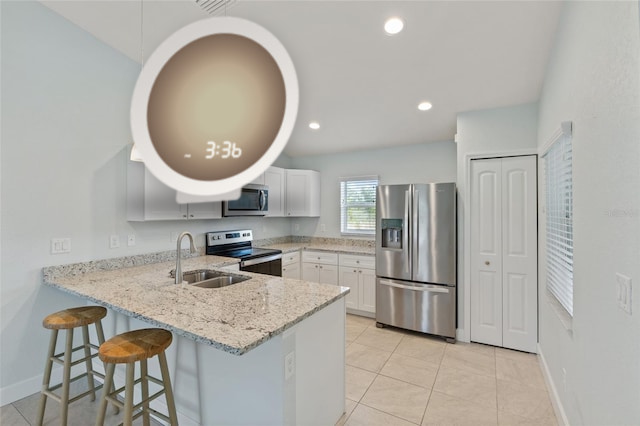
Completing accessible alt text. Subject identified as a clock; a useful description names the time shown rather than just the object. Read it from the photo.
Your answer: 3:36
